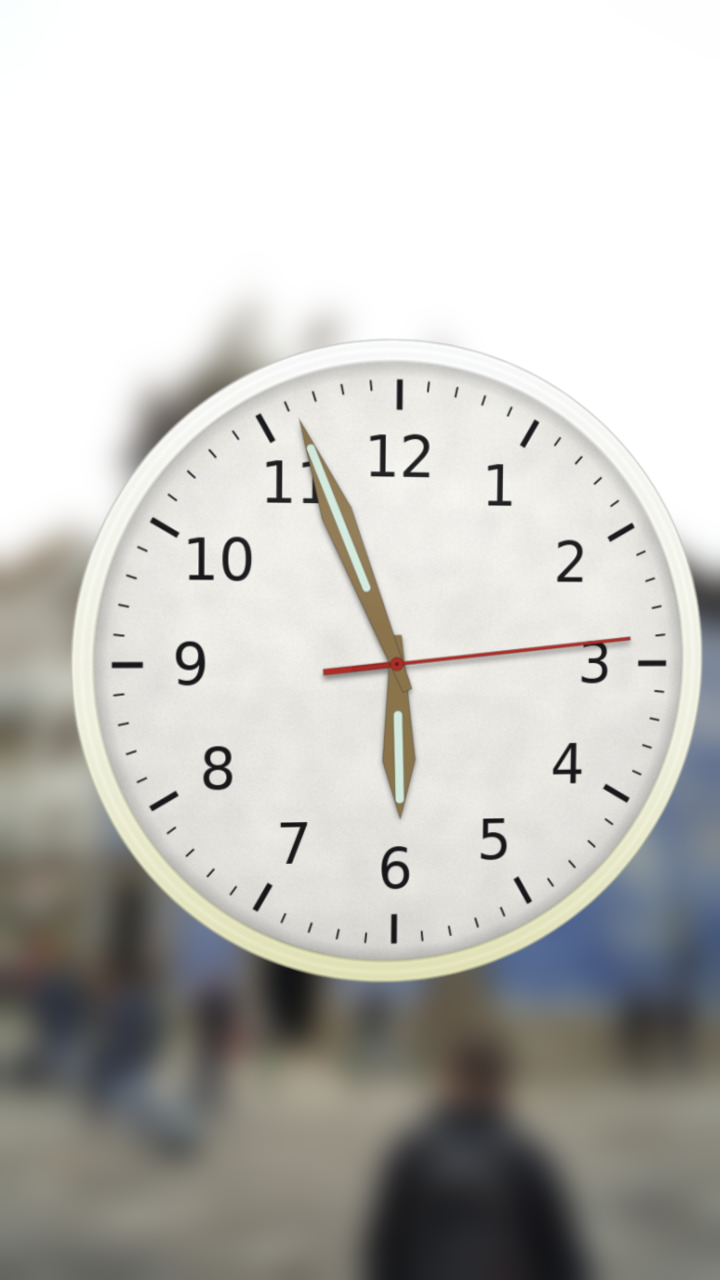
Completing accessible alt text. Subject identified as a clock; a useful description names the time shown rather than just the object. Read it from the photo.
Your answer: 5:56:14
